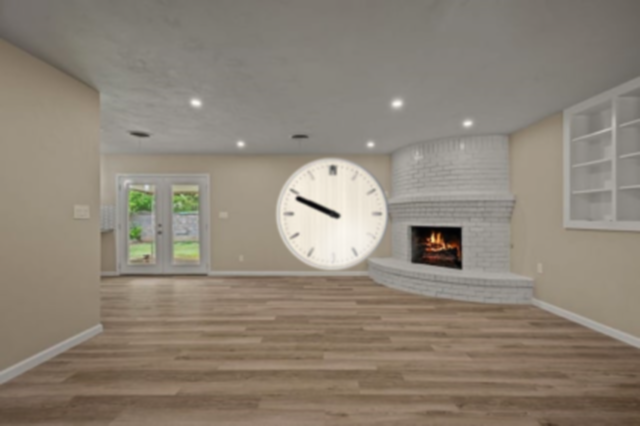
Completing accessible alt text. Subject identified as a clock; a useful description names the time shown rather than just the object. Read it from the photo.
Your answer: 9:49
